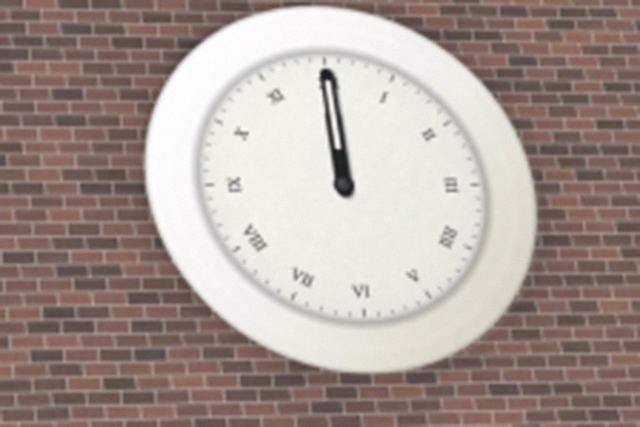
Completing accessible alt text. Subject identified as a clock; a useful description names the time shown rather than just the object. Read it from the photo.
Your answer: 12:00
